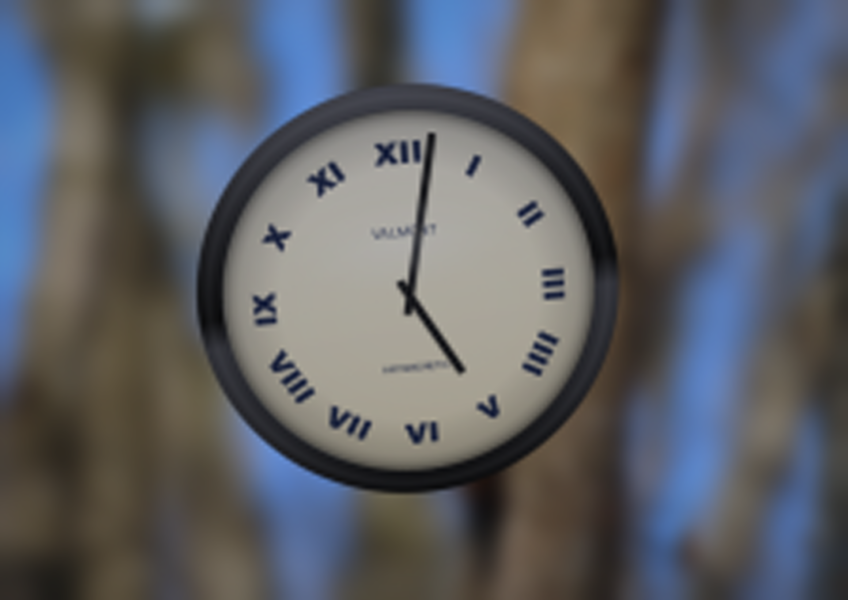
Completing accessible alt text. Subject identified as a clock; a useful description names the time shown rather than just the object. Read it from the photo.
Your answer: 5:02
